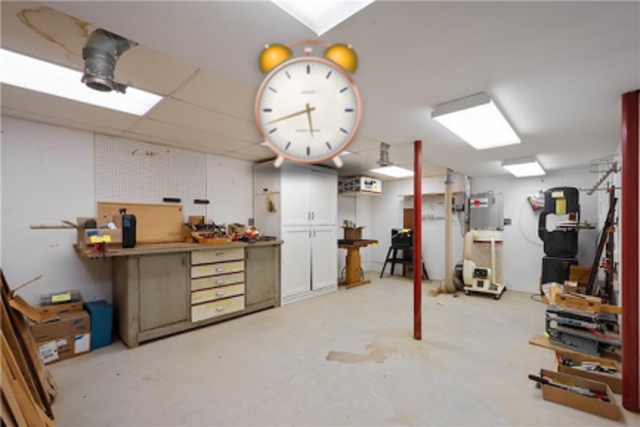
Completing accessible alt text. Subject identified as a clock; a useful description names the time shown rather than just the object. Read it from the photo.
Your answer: 5:42
